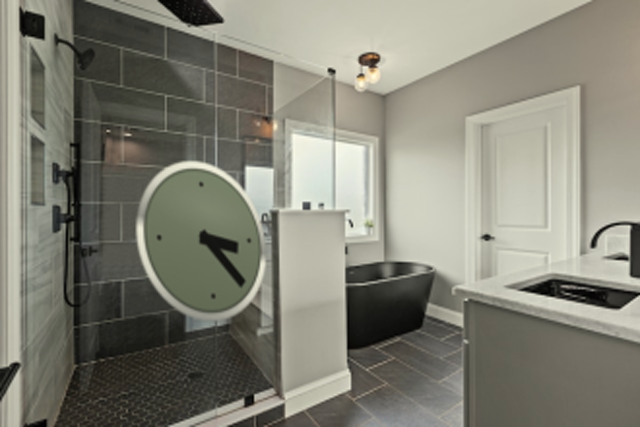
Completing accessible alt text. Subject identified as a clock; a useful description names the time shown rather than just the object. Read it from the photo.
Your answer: 3:23
